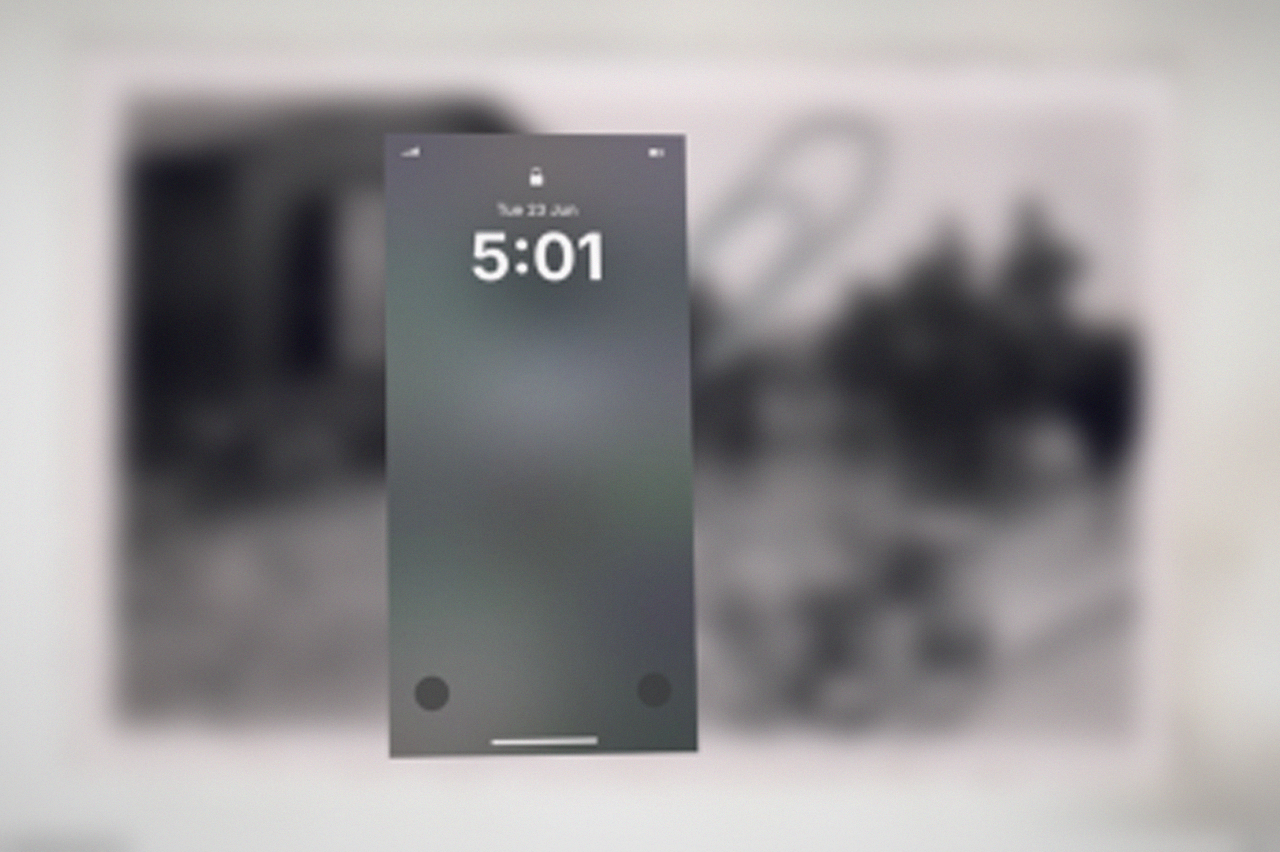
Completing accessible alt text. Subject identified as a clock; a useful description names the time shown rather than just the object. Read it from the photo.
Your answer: 5:01
